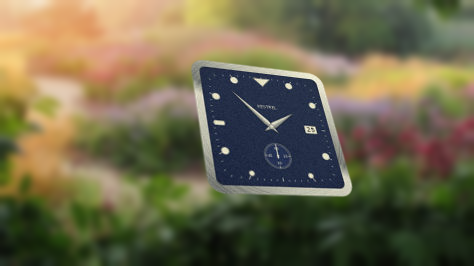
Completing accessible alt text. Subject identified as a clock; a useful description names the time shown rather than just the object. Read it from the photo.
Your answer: 1:53
